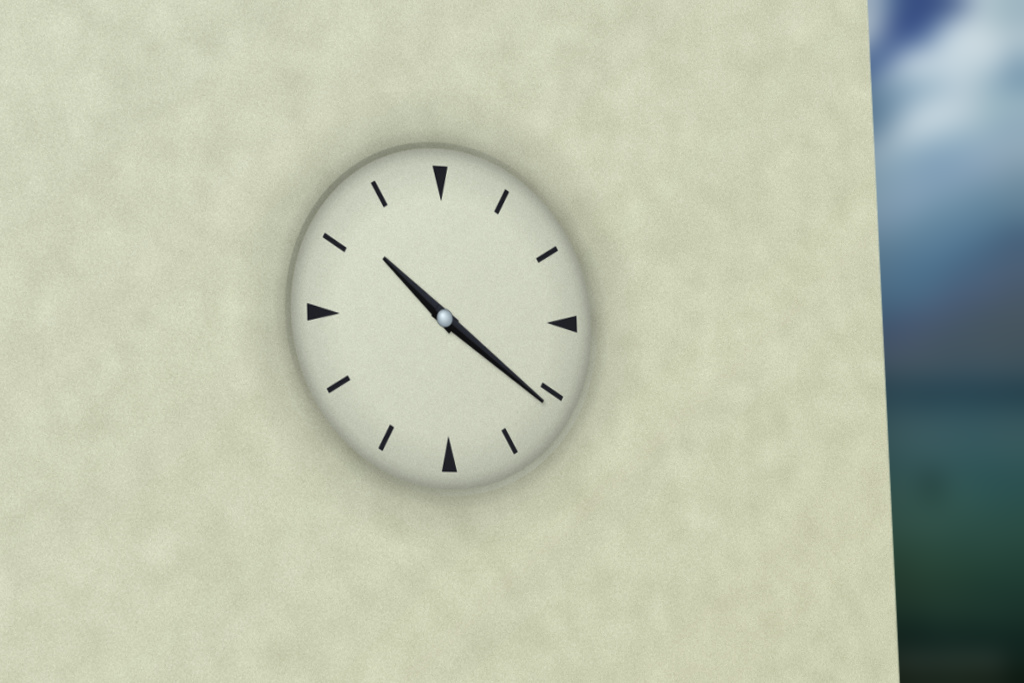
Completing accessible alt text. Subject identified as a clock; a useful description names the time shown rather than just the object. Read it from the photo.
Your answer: 10:21
